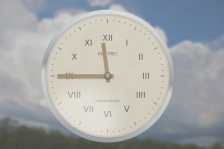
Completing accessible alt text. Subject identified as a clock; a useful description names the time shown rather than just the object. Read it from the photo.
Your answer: 11:45
